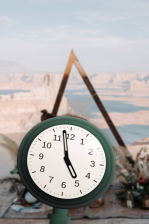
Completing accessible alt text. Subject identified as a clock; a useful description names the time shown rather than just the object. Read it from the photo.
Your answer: 4:58
